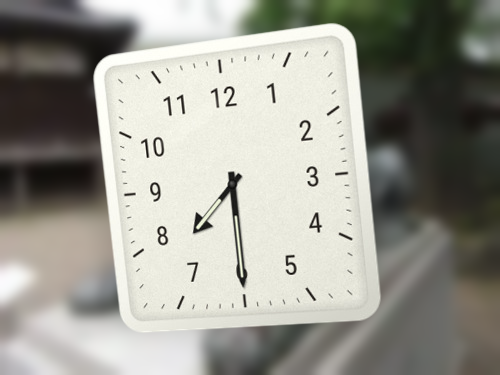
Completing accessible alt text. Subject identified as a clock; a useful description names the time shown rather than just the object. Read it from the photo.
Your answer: 7:30
